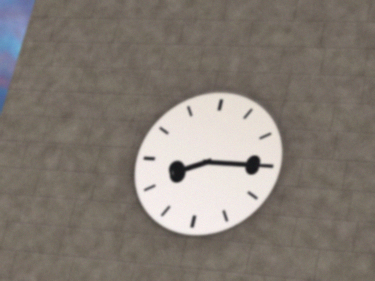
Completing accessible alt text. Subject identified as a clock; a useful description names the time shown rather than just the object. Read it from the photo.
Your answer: 8:15
